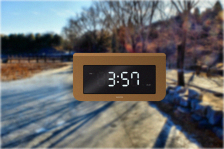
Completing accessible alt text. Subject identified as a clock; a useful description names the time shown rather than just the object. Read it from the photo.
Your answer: 3:57
